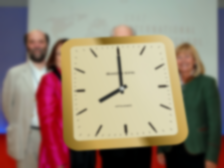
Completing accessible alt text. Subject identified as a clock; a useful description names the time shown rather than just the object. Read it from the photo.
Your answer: 8:00
